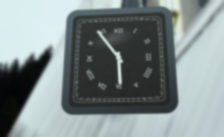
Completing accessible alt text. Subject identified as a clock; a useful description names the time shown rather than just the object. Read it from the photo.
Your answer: 5:54
